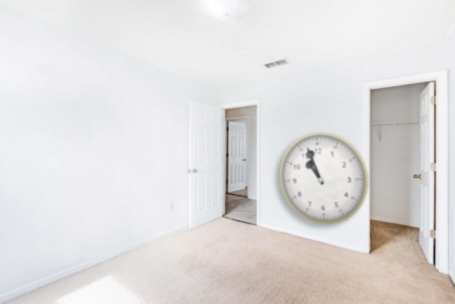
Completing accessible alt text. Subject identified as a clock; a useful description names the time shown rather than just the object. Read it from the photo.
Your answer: 10:57
